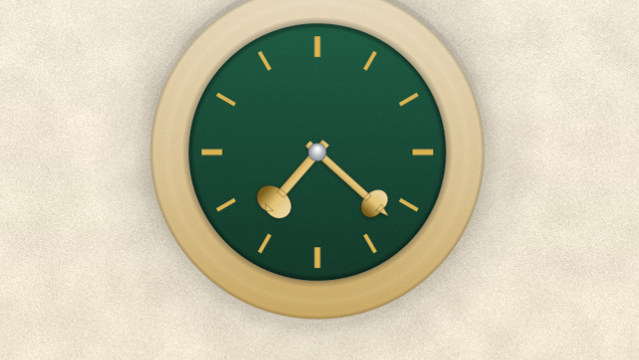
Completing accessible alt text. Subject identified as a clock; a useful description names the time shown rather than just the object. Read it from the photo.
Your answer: 7:22
